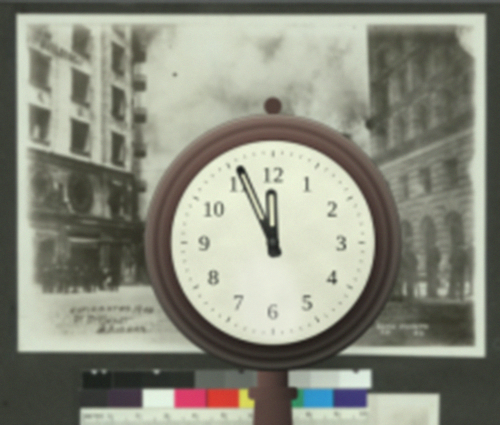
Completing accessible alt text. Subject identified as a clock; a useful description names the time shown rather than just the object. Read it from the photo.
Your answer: 11:56
